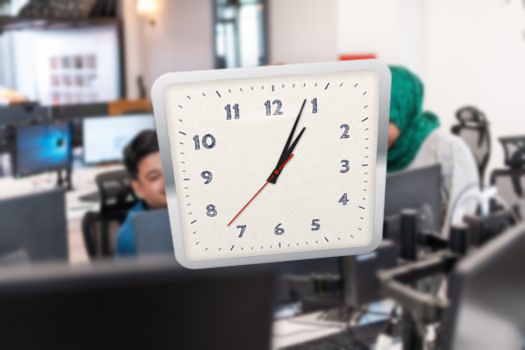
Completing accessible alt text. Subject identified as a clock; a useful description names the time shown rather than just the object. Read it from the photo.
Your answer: 1:03:37
